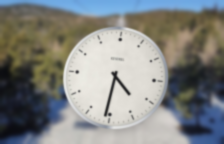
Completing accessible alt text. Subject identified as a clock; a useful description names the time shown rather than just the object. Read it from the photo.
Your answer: 4:31
